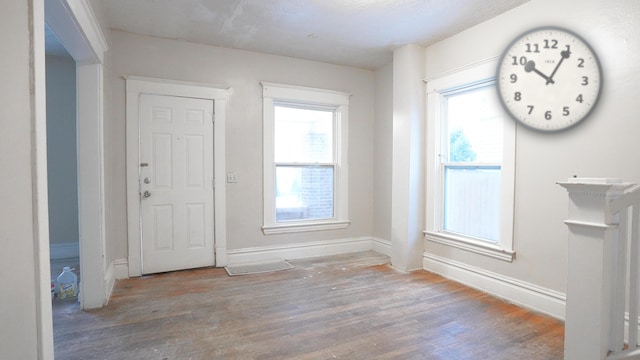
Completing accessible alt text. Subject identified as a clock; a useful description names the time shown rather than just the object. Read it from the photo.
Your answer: 10:05
